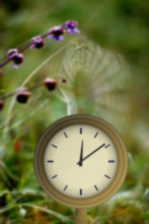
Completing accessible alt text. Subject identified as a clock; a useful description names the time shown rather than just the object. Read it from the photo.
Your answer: 12:09
